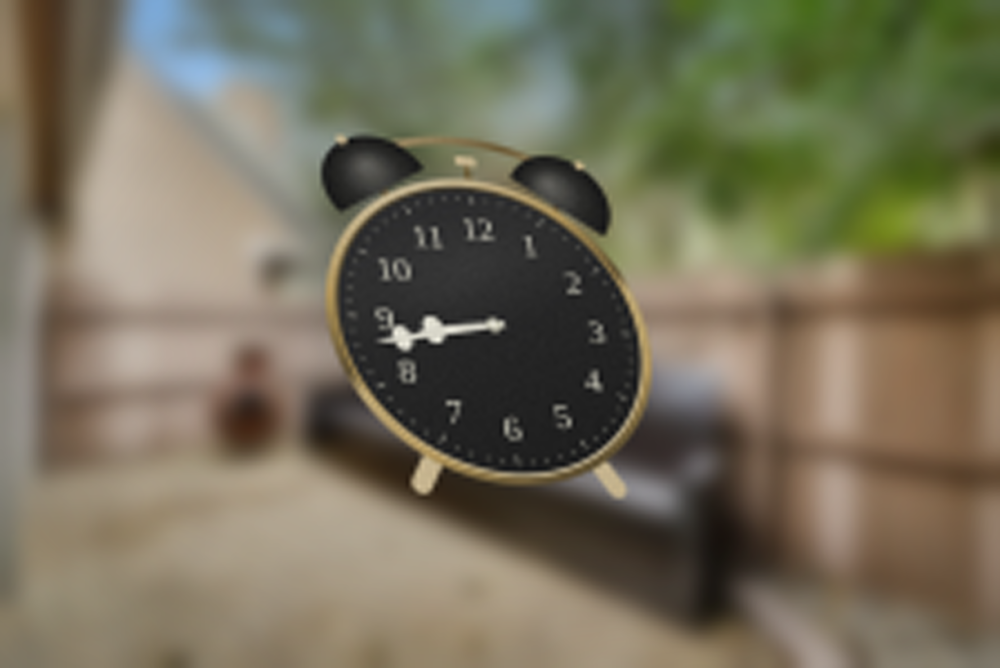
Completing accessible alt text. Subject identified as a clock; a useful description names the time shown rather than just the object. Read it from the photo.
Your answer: 8:43
